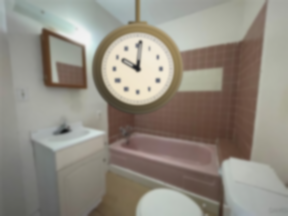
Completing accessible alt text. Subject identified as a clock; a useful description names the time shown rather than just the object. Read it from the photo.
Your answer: 10:01
